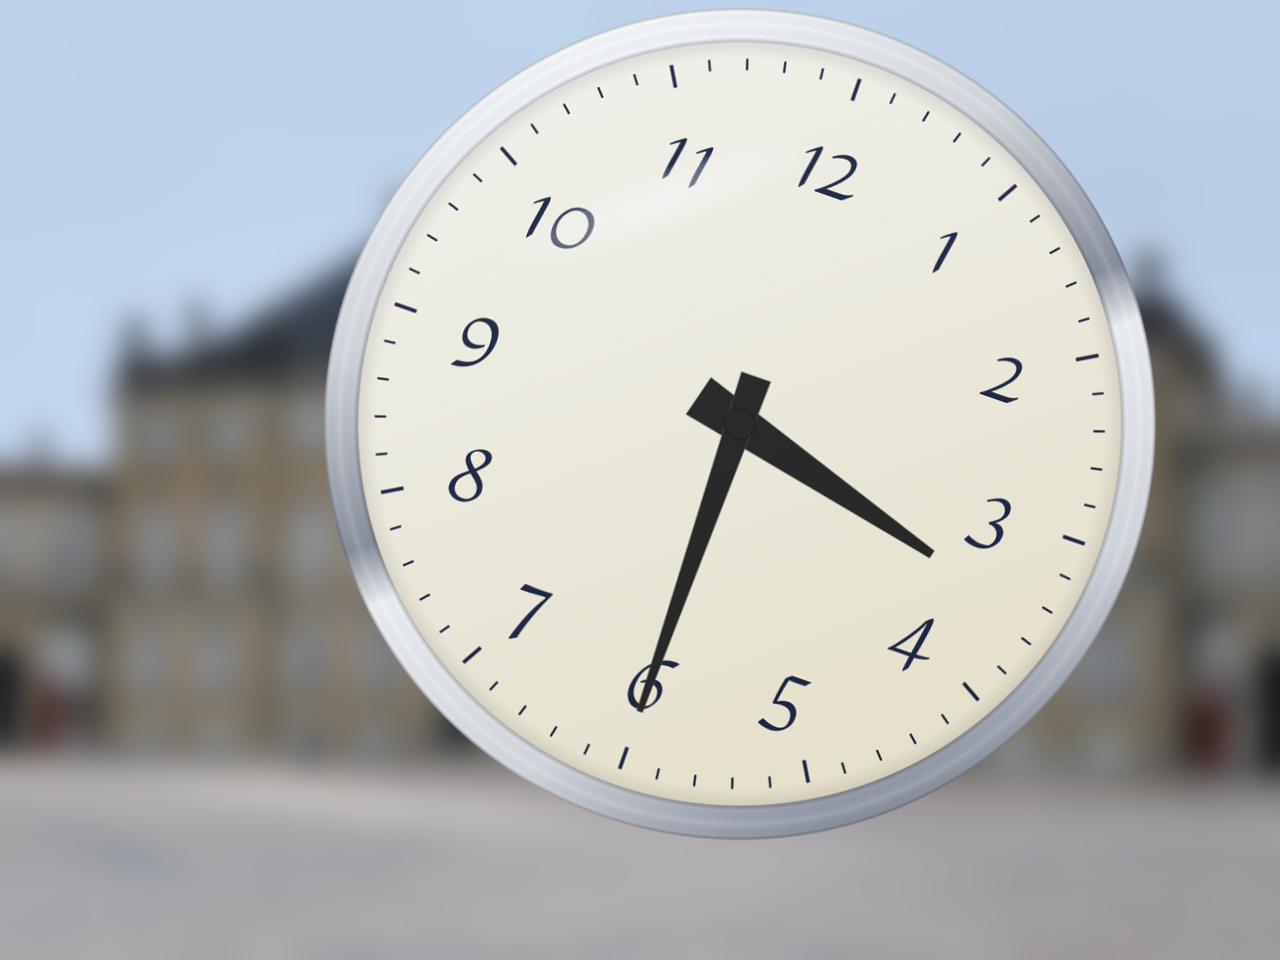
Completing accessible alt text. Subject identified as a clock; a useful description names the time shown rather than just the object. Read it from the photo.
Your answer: 3:30
